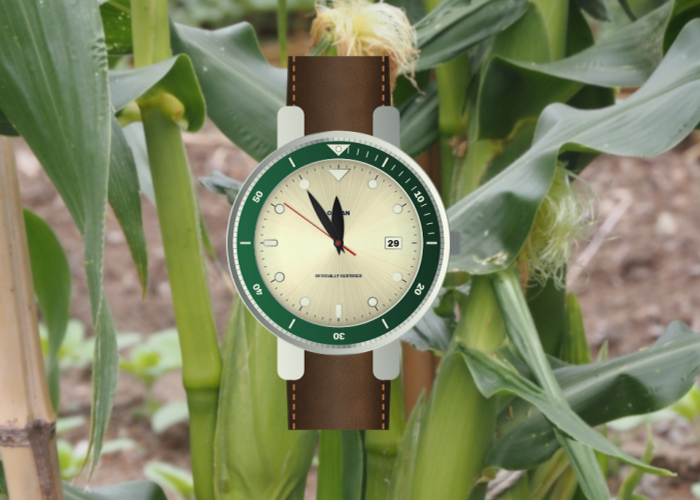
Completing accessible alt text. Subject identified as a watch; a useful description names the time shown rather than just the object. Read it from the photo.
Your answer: 11:54:51
